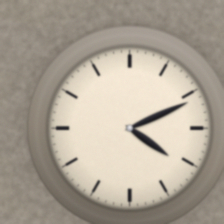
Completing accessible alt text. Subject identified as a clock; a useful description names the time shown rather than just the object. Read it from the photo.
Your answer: 4:11
